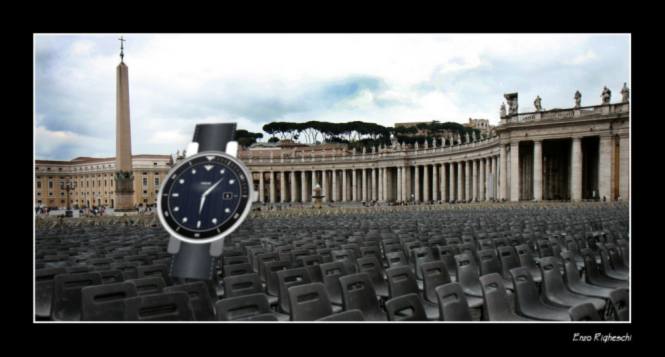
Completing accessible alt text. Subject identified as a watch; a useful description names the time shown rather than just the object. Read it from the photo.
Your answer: 6:07
